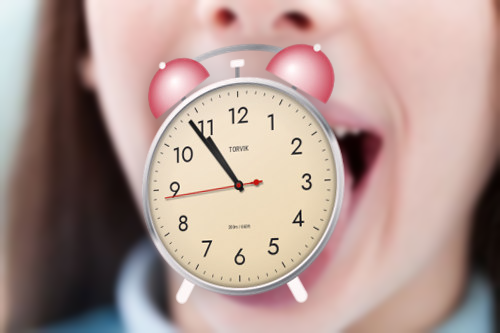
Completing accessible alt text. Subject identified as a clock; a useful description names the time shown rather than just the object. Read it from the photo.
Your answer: 10:53:44
